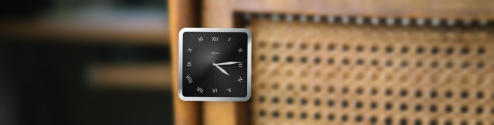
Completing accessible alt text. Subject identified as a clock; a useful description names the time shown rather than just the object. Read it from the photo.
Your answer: 4:14
